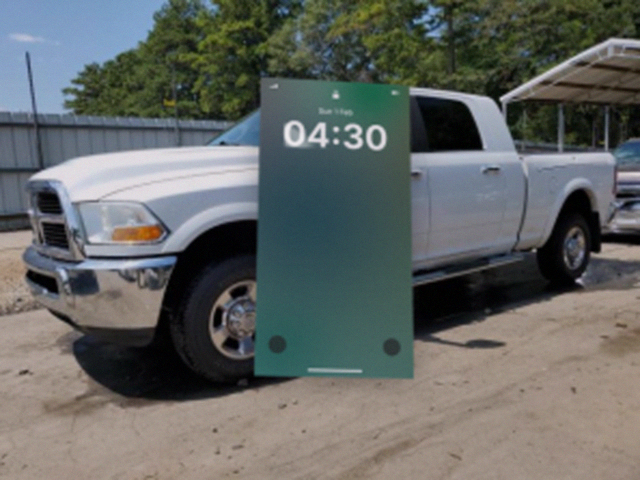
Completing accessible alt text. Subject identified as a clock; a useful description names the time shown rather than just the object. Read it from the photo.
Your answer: 4:30
